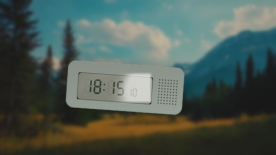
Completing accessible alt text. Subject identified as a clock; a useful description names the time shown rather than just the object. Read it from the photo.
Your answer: 18:15:10
